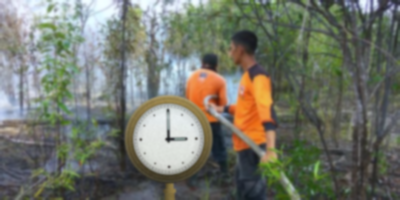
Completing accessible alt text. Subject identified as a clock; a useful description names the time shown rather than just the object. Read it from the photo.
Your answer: 3:00
